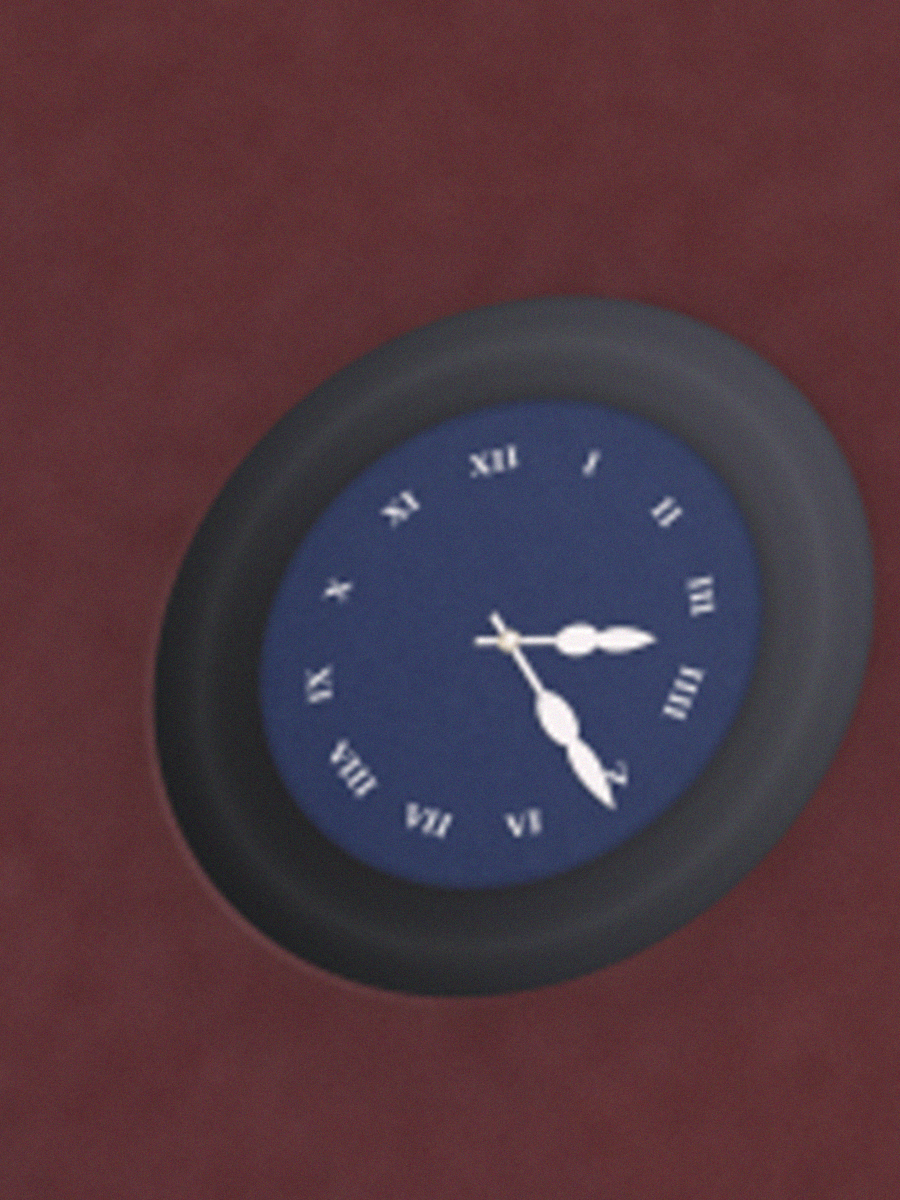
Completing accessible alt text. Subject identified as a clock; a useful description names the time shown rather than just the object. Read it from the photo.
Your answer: 3:26
